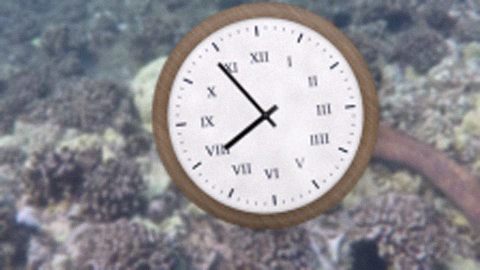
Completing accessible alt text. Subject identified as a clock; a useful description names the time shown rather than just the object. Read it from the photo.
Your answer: 7:54
